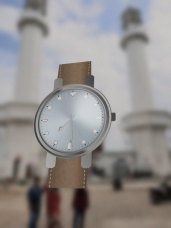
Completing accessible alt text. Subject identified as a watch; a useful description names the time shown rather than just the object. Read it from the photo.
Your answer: 7:29
